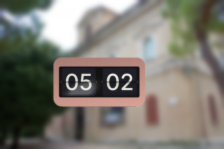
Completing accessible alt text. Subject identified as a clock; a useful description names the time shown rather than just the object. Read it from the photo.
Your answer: 5:02
